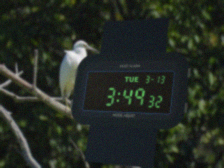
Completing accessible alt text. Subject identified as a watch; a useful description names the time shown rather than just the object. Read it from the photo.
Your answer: 3:49:32
